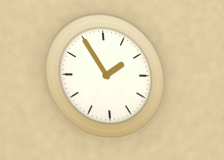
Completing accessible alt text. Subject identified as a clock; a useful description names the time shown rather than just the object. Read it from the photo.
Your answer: 1:55
